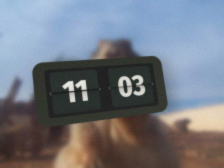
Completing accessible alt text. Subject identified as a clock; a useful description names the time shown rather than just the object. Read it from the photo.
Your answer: 11:03
